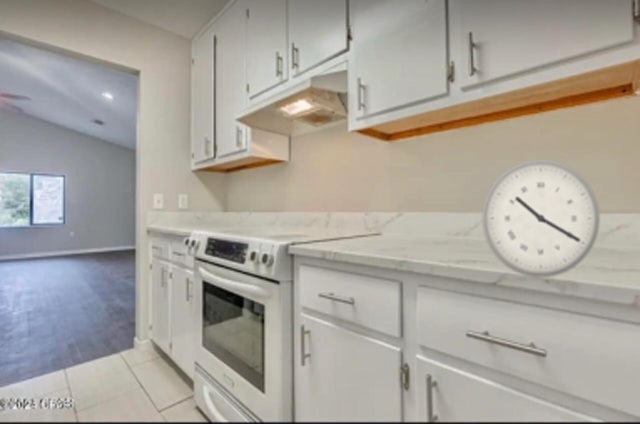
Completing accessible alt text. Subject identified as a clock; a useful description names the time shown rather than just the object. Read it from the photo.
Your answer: 10:20
